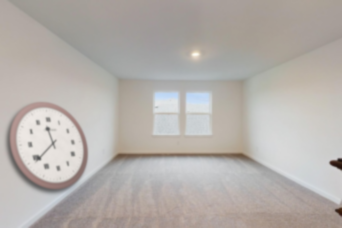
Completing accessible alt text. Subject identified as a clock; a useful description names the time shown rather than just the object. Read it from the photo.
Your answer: 11:39
